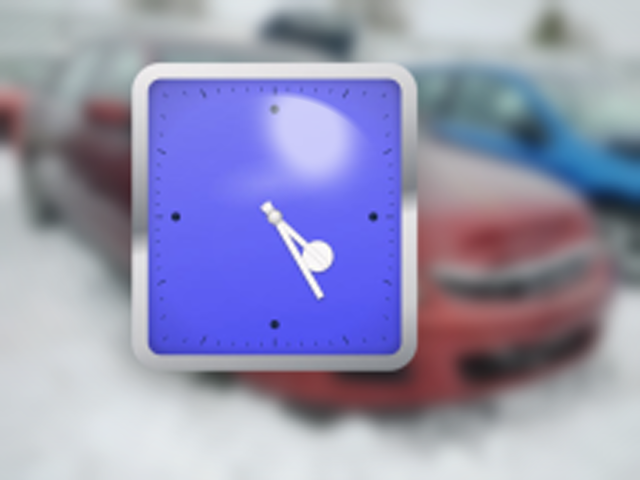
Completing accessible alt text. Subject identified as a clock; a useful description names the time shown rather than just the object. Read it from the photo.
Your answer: 4:25
